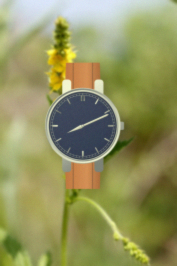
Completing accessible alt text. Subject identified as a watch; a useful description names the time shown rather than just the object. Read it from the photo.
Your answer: 8:11
